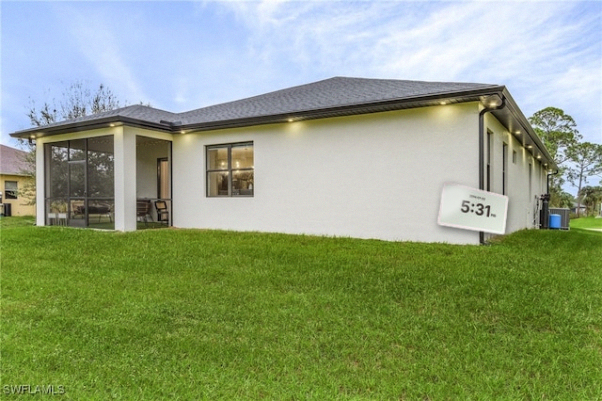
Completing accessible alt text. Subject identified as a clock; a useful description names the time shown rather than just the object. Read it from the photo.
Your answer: 5:31
